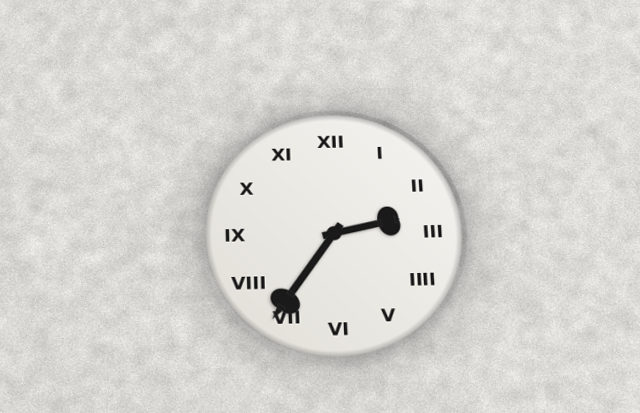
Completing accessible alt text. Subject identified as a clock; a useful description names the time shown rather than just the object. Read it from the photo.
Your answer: 2:36
